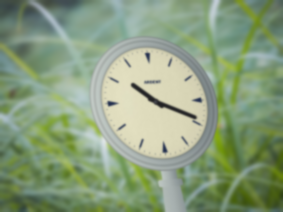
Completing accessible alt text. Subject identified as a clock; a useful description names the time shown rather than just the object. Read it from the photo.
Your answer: 10:19
